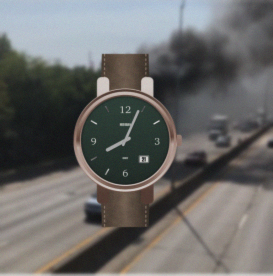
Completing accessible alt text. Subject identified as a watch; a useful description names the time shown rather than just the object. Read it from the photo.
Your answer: 8:04
